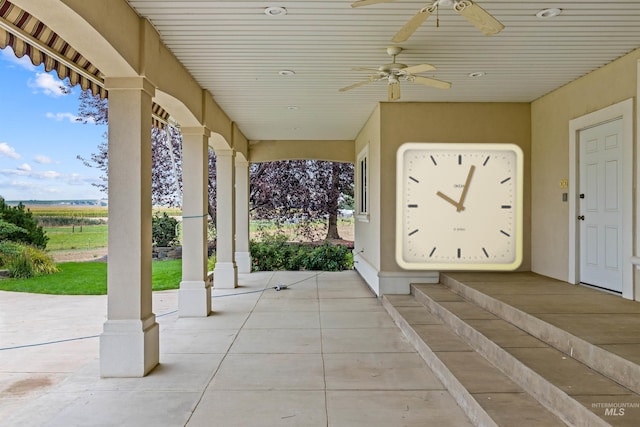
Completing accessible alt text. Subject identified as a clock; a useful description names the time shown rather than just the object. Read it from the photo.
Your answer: 10:03
